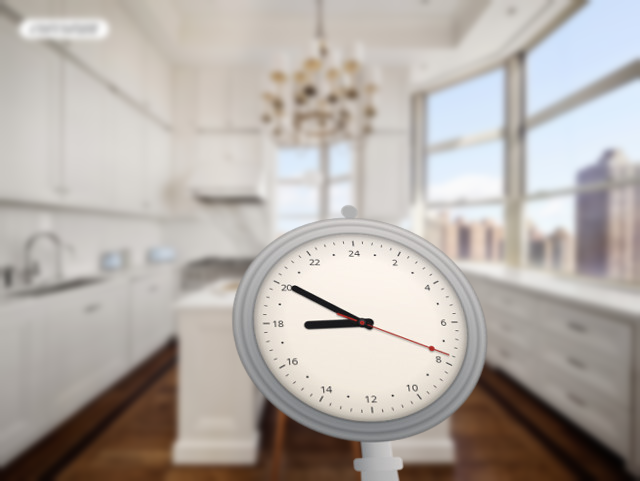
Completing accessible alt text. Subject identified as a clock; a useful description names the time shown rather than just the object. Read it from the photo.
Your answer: 17:50:19
